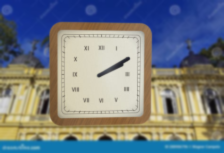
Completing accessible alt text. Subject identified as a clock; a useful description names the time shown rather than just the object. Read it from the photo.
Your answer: 2:10
